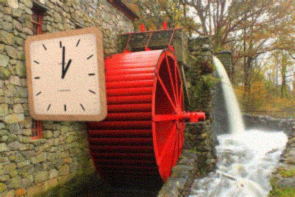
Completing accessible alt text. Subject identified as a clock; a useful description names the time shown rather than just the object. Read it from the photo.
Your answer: 1:01
